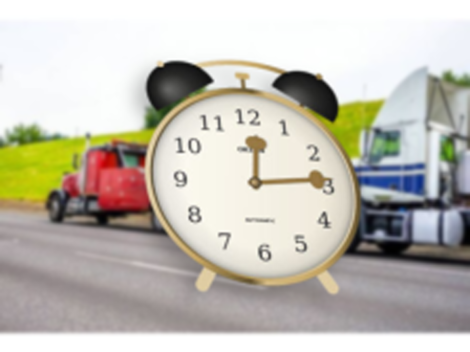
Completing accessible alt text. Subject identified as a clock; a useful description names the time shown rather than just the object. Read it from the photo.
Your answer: 12:14
